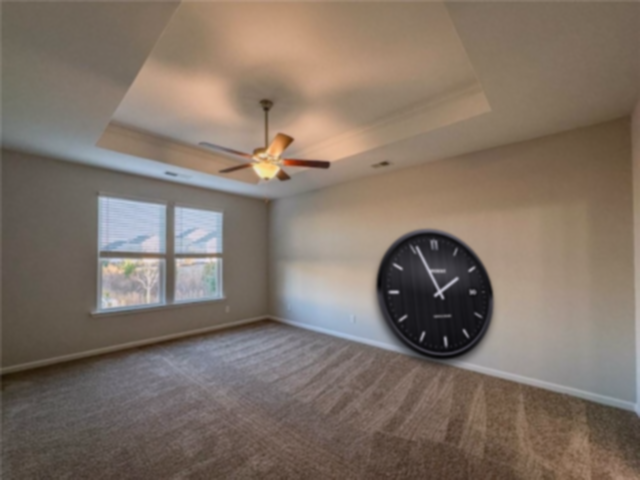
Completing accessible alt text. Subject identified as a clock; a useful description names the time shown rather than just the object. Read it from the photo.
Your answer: 1:56
